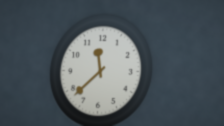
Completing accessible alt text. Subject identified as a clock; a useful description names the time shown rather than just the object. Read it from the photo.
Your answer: 11:38
